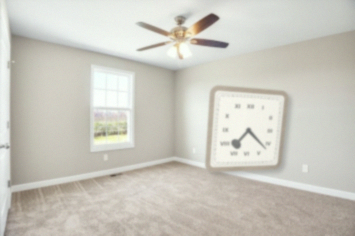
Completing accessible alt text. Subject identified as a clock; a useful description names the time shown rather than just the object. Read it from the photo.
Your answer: 7:22
